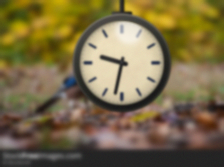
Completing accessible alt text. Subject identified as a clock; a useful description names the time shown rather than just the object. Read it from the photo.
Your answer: 9:32
